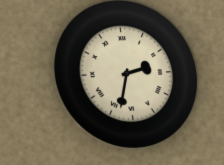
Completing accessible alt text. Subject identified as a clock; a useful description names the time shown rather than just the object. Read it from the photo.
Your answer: 2:33
